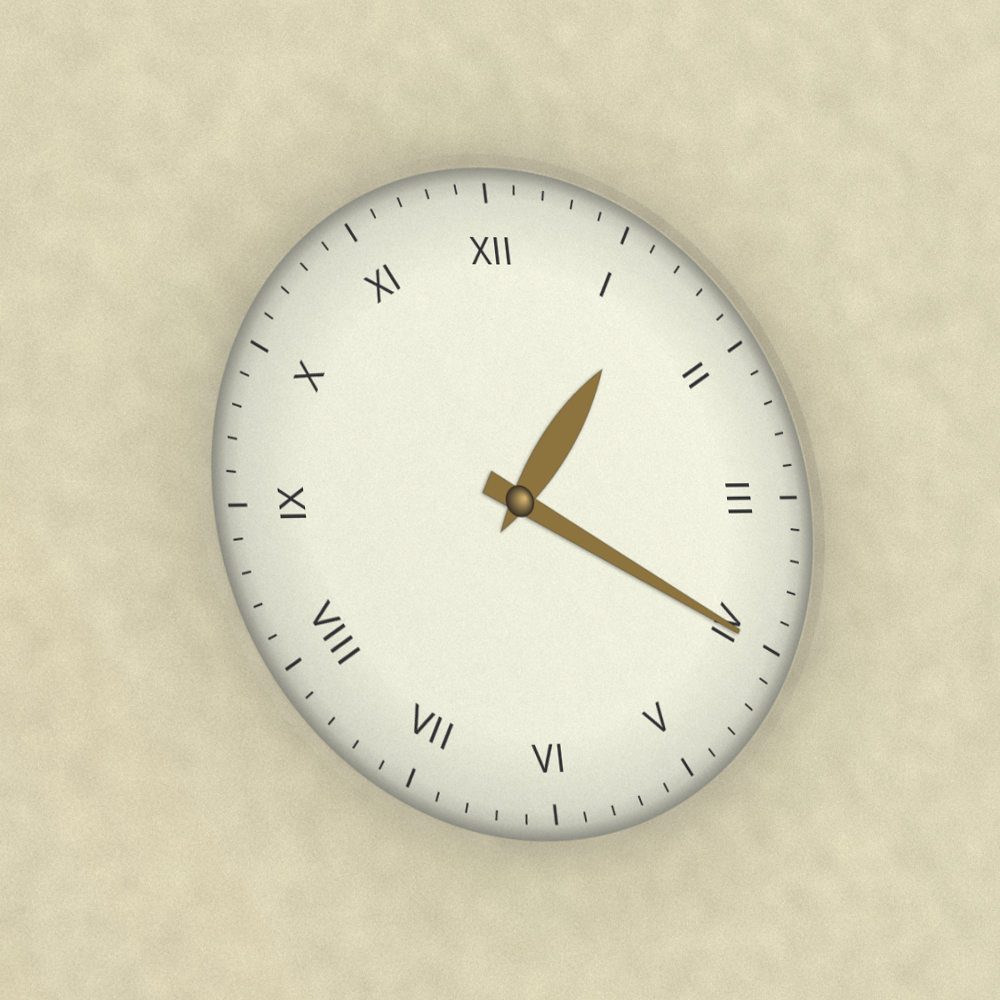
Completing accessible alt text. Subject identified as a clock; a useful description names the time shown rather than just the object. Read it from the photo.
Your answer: 1:20
